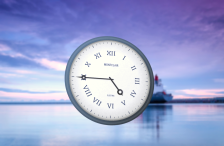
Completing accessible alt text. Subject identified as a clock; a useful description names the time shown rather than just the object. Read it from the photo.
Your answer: 4:45
